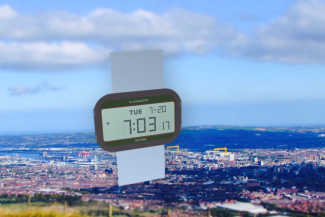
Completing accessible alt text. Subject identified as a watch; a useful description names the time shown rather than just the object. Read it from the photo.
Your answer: 7:03:17
